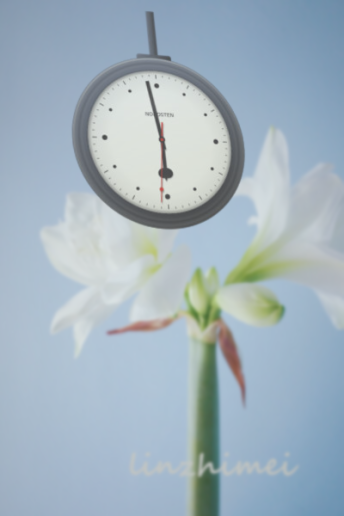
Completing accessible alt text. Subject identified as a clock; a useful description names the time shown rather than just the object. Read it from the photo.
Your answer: 5:58:31
